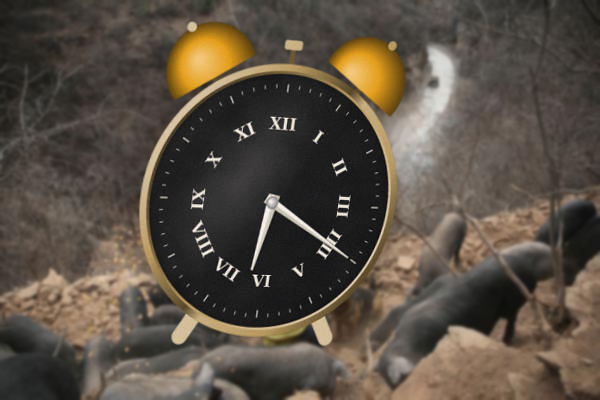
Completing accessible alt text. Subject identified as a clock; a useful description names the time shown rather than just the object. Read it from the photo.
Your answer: 6:20
